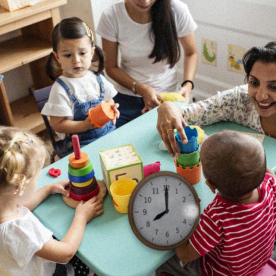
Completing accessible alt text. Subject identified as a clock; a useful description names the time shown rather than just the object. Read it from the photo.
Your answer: 8:00
